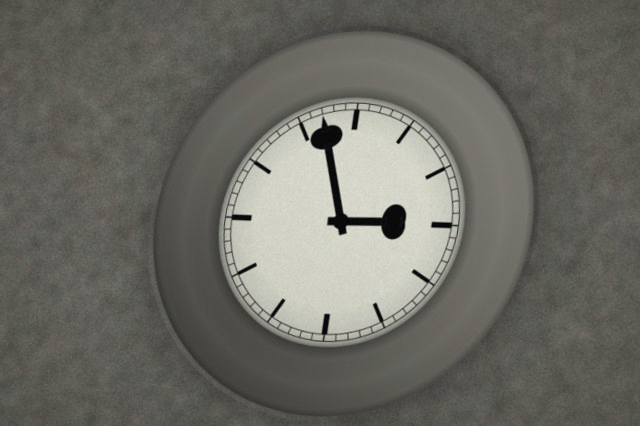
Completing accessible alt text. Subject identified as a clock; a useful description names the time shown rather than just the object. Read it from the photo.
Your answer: 2:57
